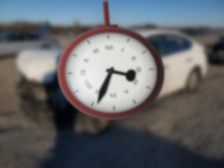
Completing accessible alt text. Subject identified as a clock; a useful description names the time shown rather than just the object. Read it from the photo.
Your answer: 3:34
